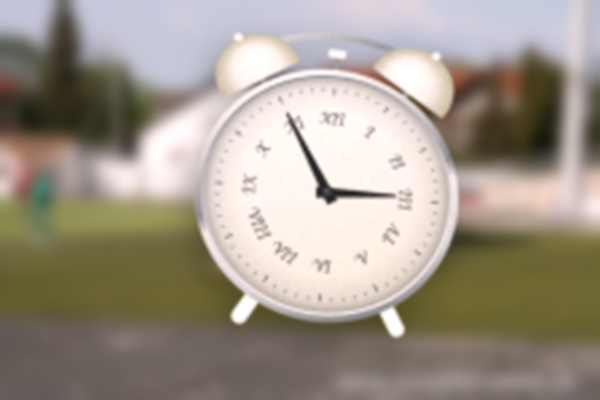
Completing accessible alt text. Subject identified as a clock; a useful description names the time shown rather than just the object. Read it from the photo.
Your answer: 2:55
